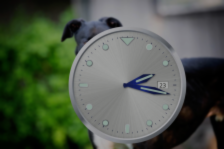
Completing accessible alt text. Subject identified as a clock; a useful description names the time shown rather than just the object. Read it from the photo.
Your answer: 2:17
